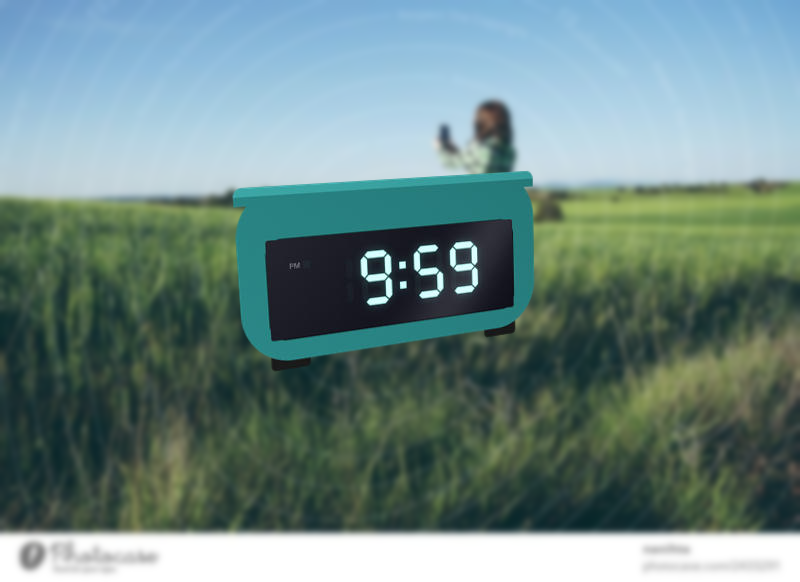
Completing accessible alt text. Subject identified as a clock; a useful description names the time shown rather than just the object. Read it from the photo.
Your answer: 9:59
